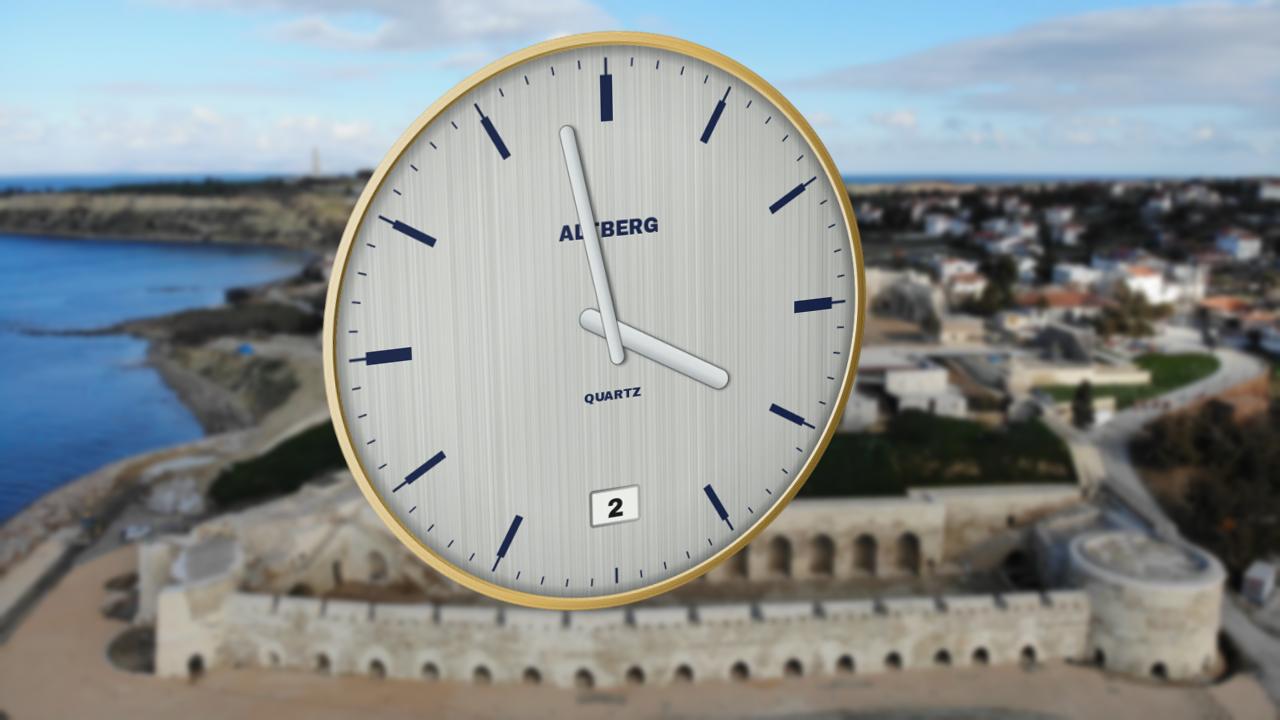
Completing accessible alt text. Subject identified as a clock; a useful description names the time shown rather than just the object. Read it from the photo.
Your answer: 3:58
